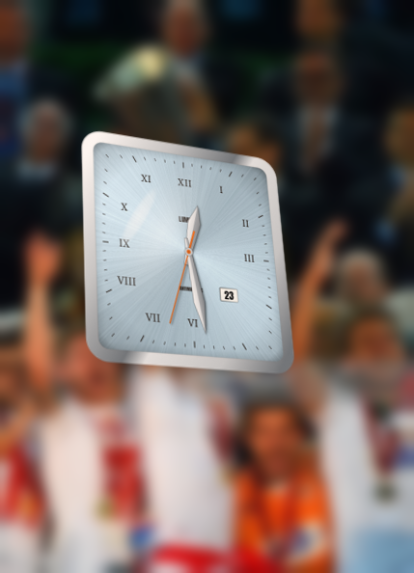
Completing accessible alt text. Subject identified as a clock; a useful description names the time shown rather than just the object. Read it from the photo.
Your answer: 12:28:33
